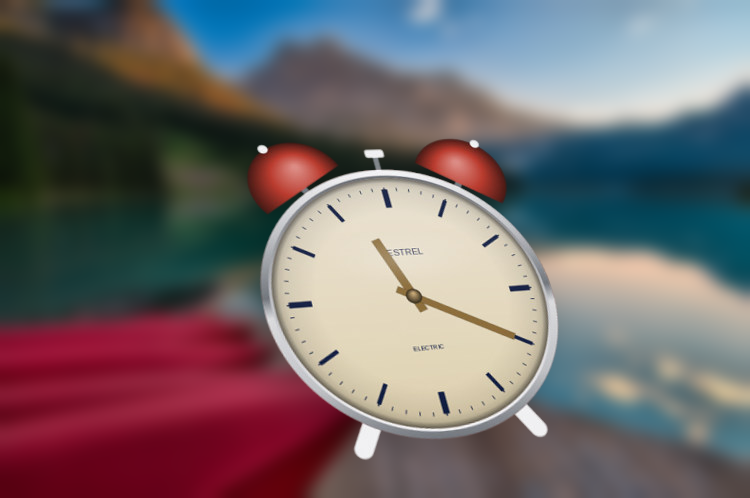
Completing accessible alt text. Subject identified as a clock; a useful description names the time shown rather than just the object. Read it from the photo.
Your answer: 11:20
